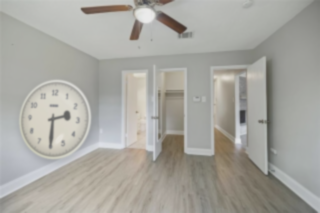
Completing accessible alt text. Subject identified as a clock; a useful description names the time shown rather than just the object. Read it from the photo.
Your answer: 2:30
